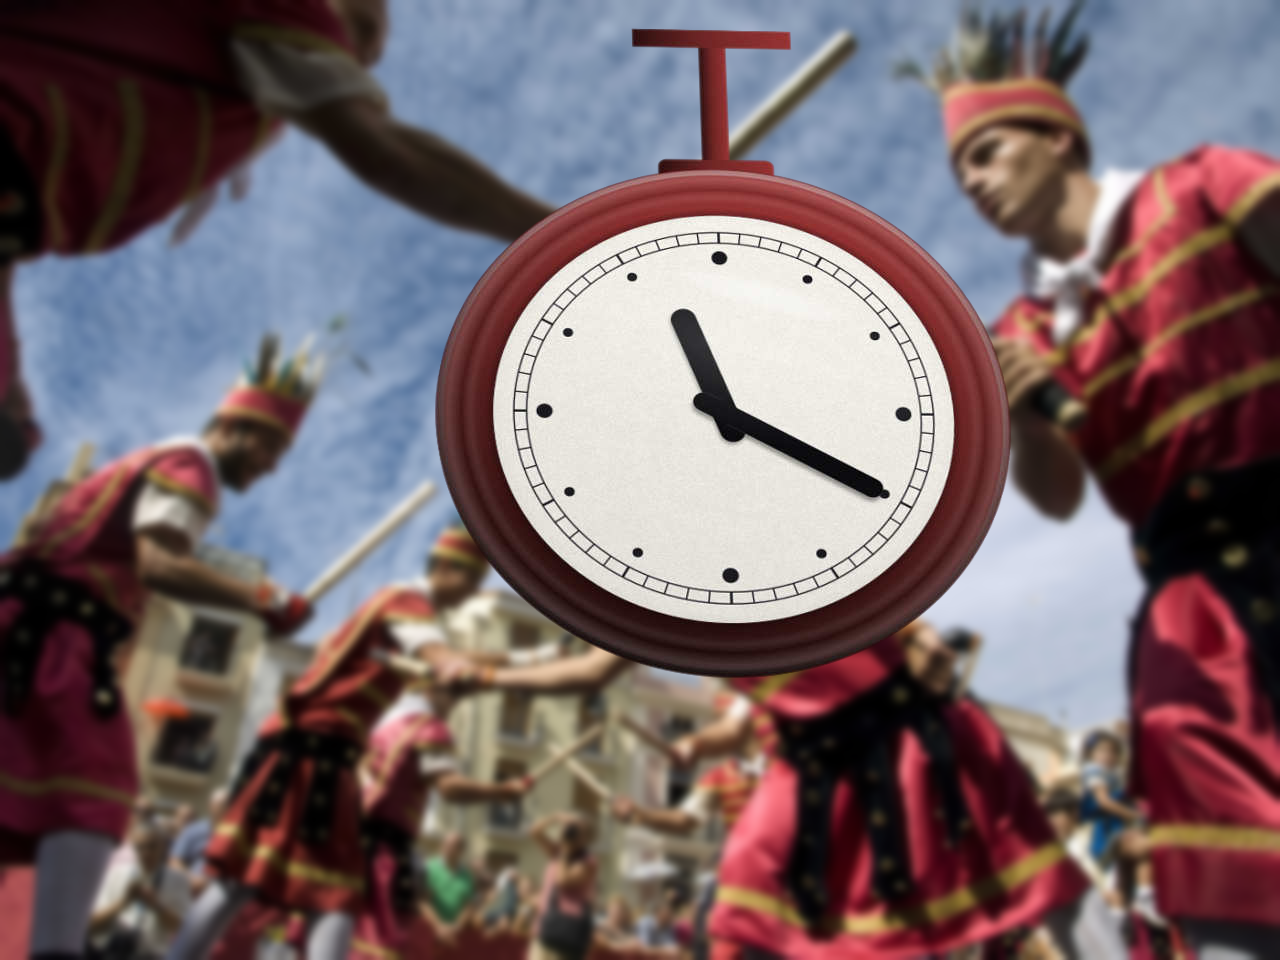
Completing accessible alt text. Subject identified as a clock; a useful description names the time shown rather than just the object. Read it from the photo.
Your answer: 11:20
